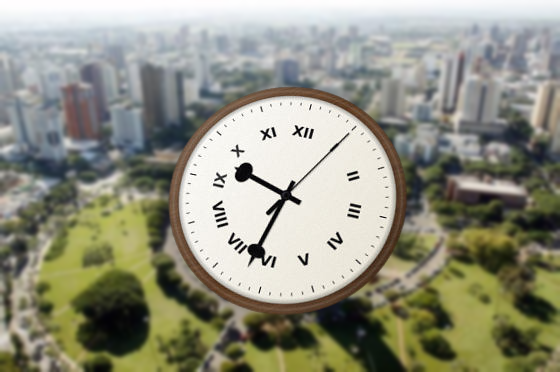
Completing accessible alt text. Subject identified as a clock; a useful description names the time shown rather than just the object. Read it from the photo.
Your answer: 9:32:05
